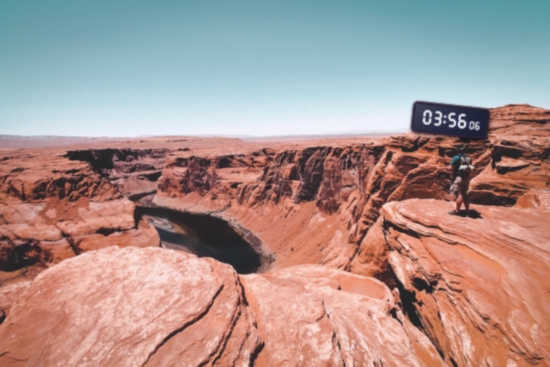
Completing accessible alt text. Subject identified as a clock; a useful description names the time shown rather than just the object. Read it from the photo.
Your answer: 3:56
